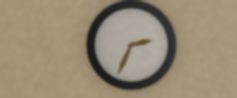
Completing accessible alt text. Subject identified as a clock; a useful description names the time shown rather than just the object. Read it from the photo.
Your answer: 2:34
